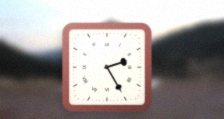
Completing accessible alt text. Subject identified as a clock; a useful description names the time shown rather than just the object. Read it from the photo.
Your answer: 2:25
